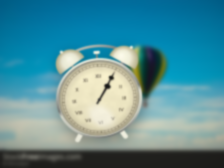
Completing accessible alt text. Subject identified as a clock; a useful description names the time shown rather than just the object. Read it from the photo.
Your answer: 1:05
